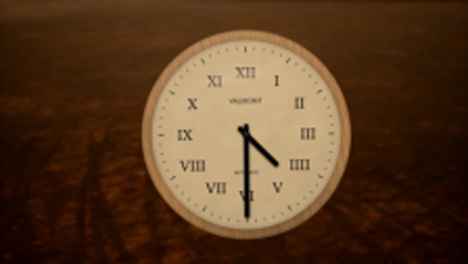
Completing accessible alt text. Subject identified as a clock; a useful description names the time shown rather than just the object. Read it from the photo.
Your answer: 4:30
